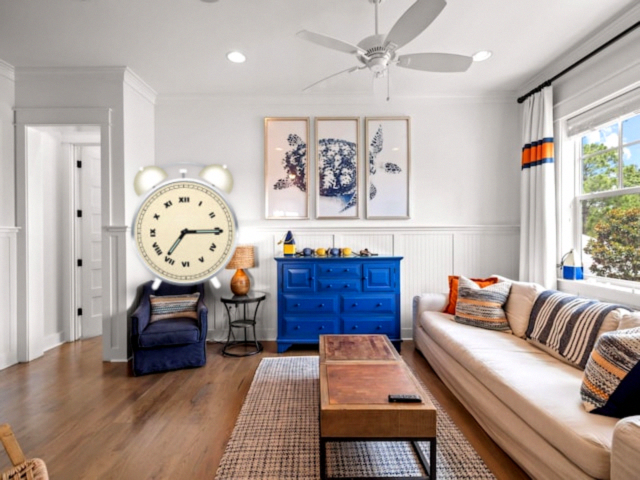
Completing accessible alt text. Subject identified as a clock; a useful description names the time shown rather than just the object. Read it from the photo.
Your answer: 7:15
